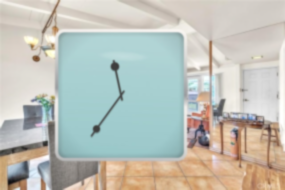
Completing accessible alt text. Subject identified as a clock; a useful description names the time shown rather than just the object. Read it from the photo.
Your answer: 11:36
